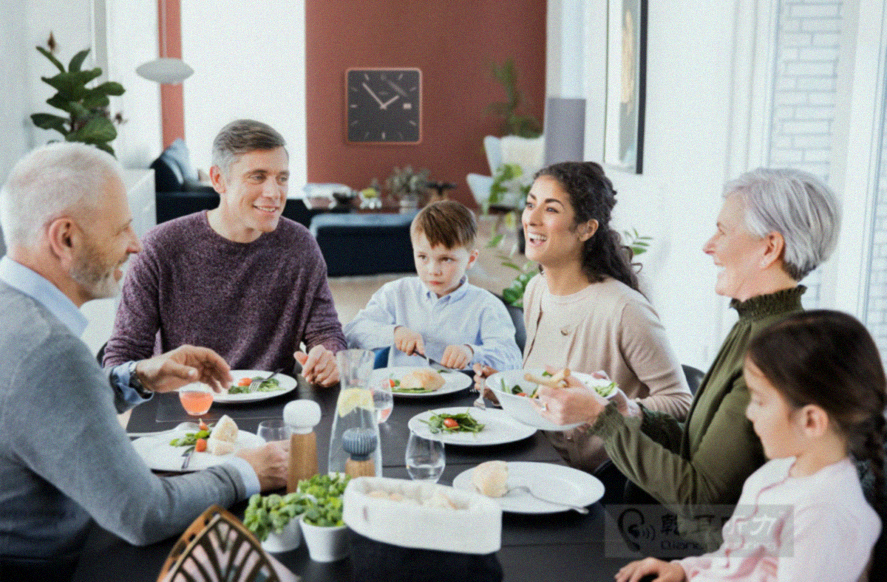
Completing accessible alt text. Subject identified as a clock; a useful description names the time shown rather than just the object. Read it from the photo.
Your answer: 1:53
